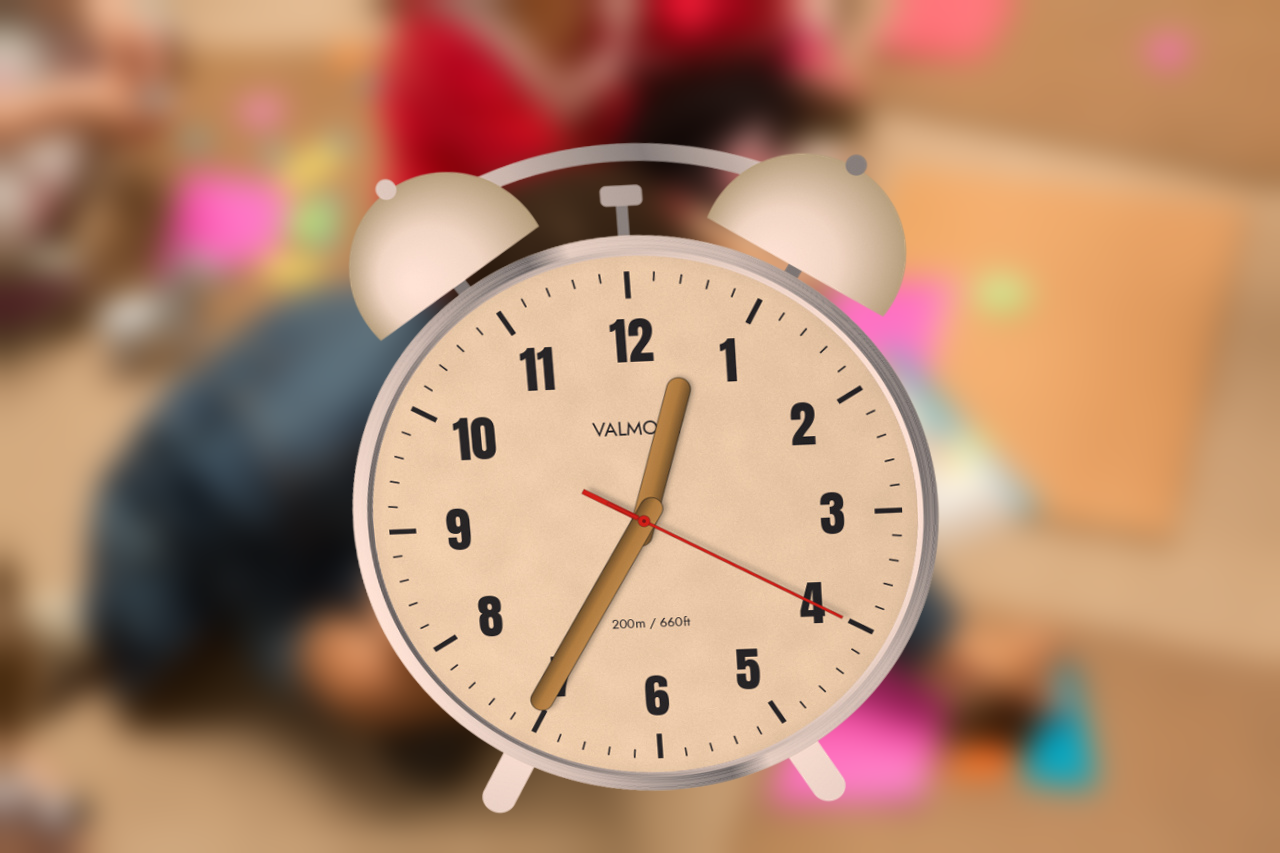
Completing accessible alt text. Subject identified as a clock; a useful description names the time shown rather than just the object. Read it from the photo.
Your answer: 12:35:20
